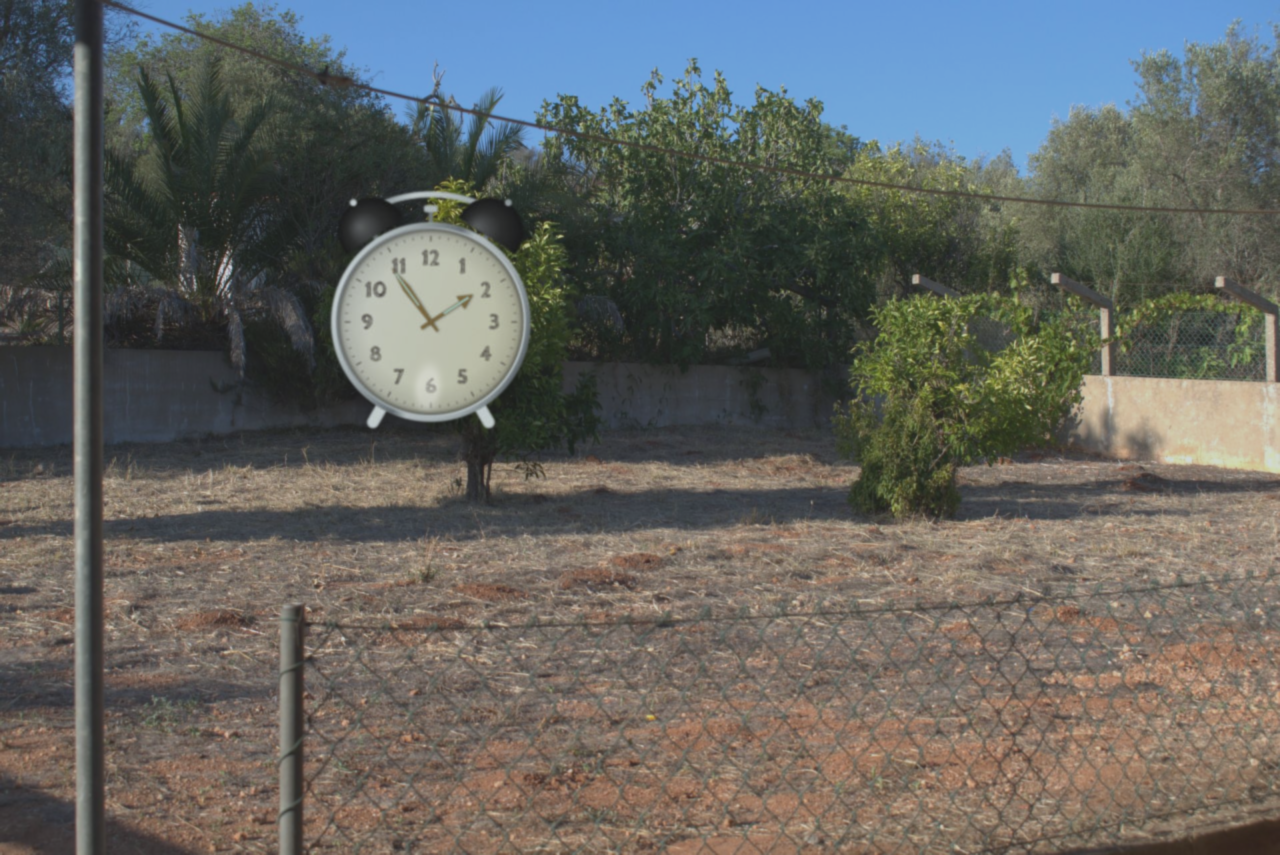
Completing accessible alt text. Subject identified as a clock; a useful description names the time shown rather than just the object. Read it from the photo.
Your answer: 1:54
